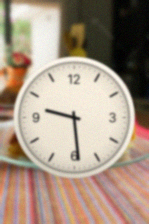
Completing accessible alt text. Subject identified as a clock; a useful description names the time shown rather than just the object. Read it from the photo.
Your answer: 9:29
